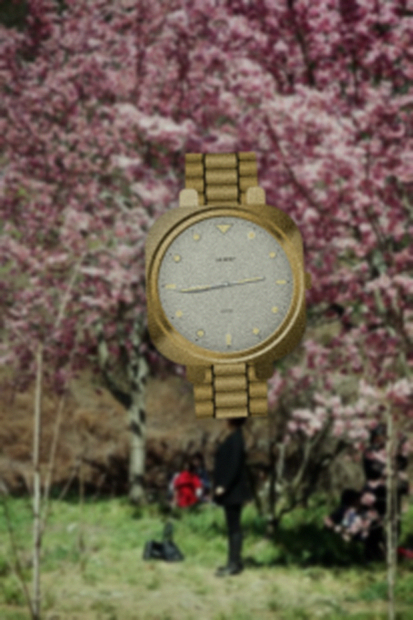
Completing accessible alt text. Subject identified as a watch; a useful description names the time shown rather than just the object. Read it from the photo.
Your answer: 2:44
